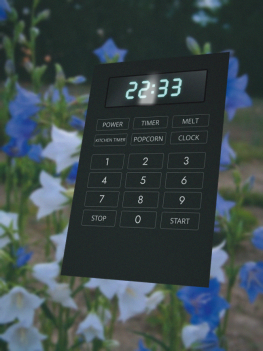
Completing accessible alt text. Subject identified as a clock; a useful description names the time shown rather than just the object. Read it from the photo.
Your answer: 22:33
